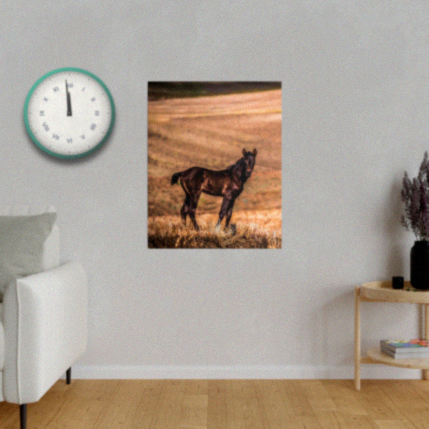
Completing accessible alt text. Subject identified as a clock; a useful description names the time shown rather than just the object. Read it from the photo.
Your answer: 11:59
